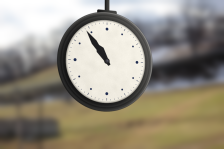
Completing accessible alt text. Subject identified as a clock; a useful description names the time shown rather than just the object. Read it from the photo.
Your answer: 10:54
